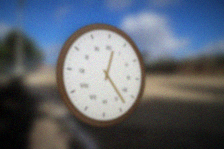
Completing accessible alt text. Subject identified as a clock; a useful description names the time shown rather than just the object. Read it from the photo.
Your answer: 12:23
